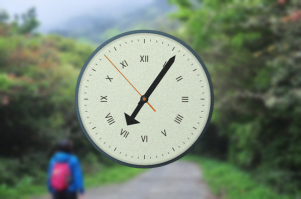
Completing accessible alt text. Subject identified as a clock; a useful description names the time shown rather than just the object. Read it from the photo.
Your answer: 7:05:53
